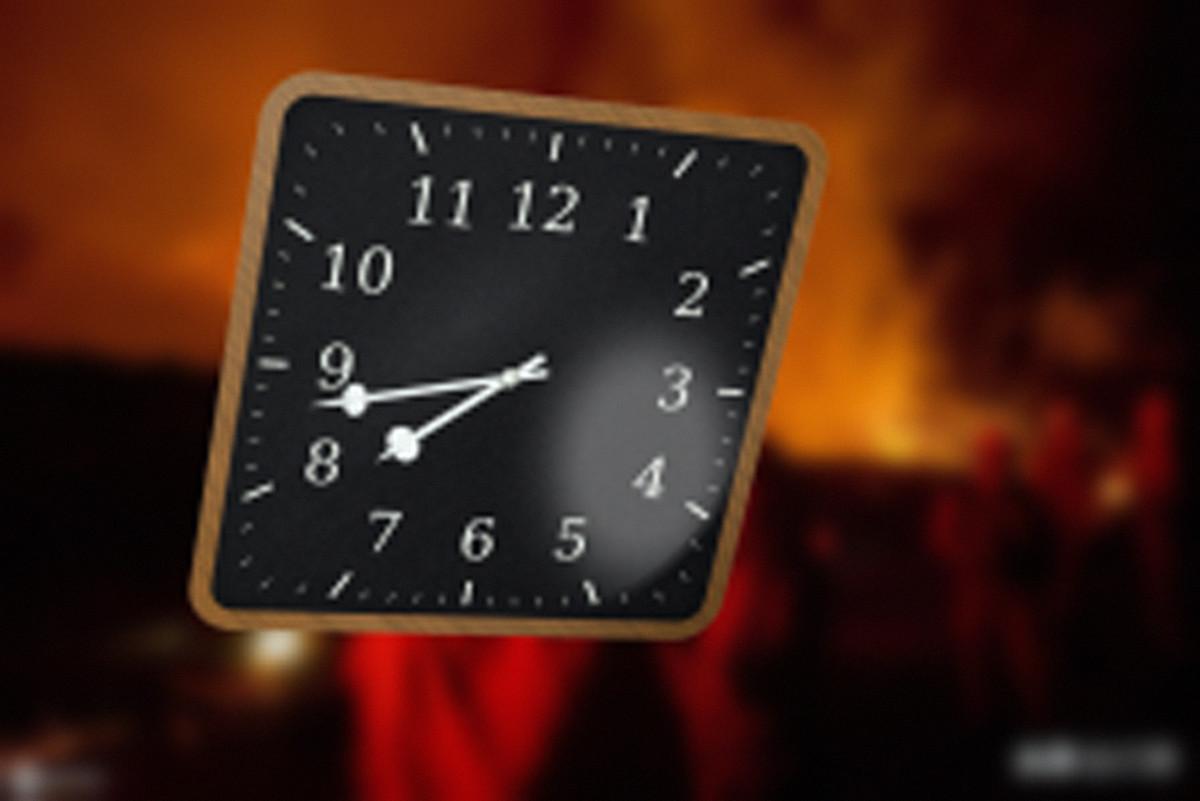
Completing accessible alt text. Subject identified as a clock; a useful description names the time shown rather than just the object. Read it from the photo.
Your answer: 7:43
